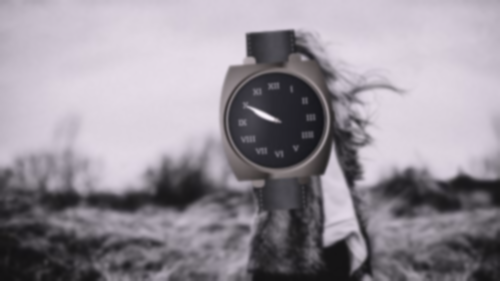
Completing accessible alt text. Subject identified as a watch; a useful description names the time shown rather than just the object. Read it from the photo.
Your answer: 9:50
